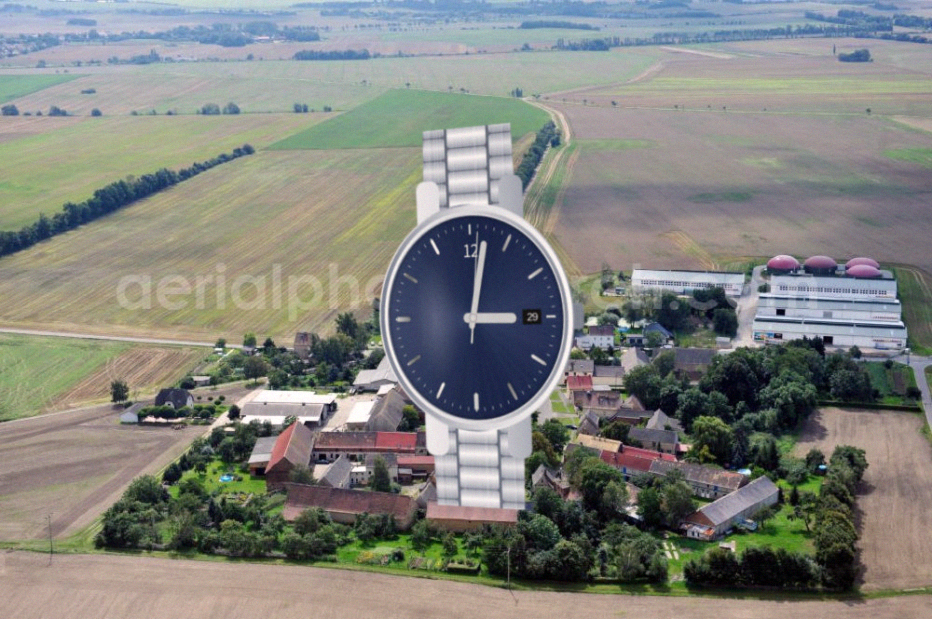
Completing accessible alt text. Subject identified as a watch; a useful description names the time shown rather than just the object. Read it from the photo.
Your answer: 3:02:01
